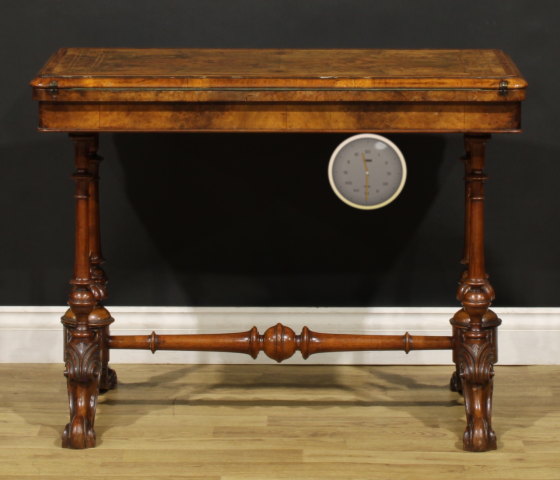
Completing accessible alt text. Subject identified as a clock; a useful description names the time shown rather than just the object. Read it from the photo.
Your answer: 11:30
